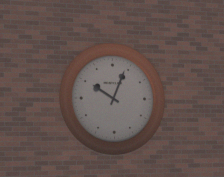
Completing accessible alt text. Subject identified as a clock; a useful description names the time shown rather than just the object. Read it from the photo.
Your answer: 10:04
